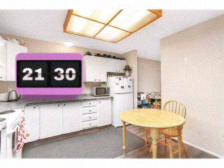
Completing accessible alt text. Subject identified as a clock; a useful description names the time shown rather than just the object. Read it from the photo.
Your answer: 21:30
